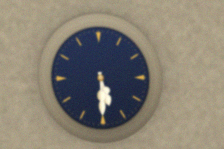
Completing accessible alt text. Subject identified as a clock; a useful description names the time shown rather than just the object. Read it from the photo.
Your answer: 5:30
